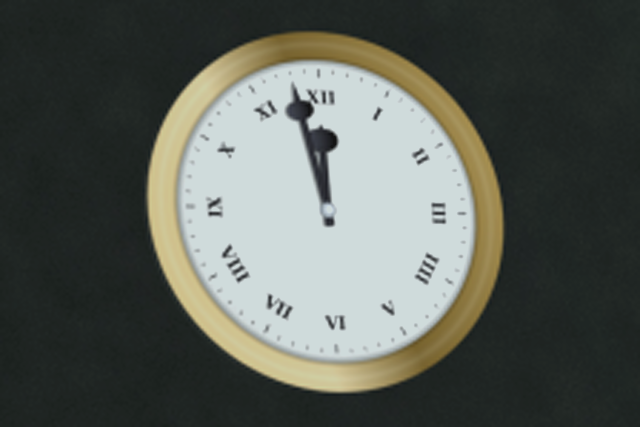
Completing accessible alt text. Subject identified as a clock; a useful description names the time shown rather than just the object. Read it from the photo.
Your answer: 11:58
